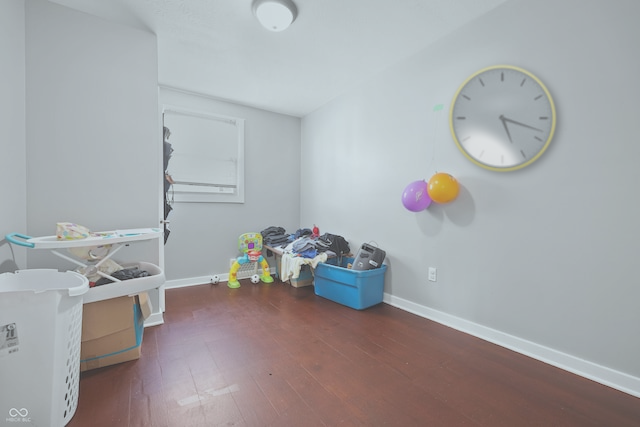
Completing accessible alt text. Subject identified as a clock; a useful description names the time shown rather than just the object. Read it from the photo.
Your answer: 5:18
